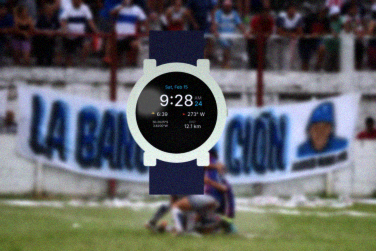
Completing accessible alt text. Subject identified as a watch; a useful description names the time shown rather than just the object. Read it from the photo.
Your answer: 9:28
